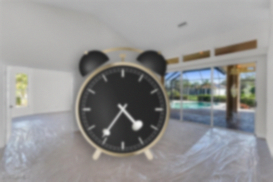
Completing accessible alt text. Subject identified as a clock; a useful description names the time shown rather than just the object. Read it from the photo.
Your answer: 4:36
